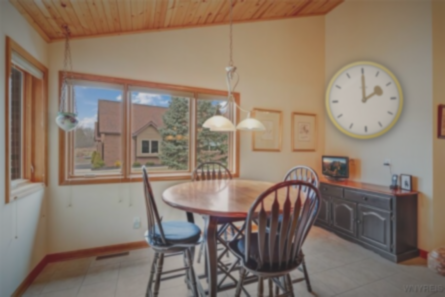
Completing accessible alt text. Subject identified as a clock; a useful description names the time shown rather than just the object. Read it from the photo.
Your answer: 2:00
